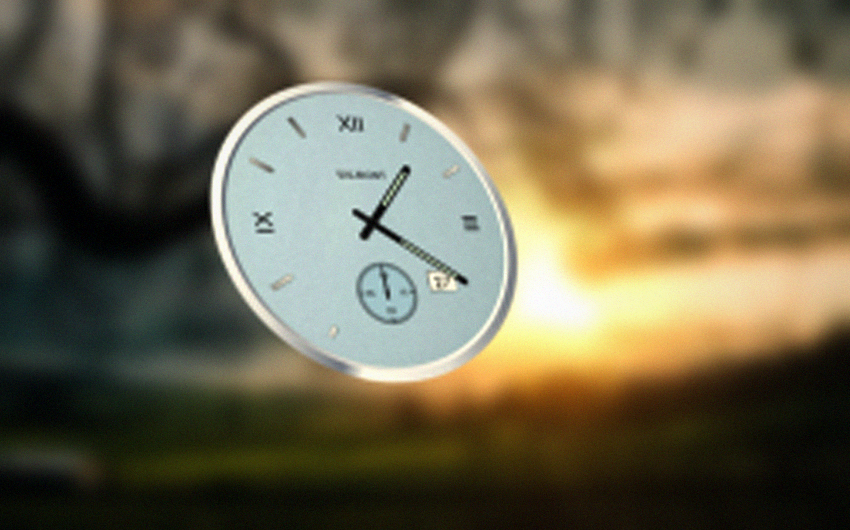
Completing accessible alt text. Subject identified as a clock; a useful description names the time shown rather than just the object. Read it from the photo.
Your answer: 1:21
